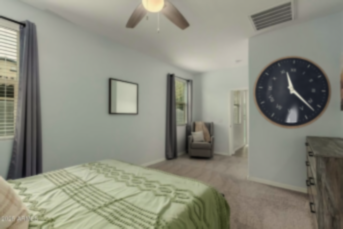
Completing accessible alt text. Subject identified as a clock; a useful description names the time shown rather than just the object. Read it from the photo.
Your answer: 11:22
